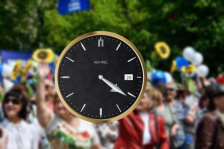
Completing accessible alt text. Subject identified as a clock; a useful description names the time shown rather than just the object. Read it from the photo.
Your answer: 4:21
